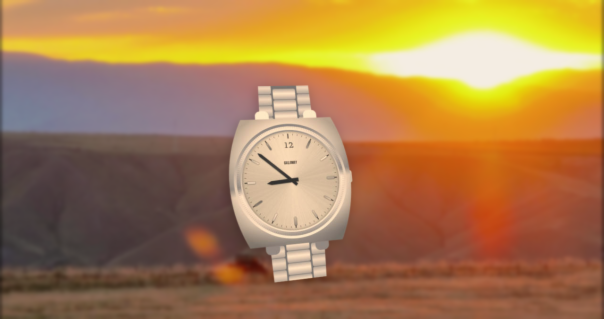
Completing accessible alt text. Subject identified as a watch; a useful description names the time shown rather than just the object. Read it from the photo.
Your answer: 8:52
